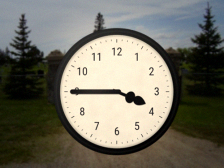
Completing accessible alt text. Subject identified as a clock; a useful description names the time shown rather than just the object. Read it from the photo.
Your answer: 3:45
